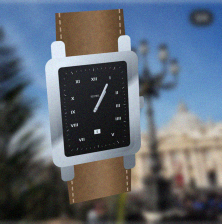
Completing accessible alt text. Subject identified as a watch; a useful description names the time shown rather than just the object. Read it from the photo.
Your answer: 1:05
